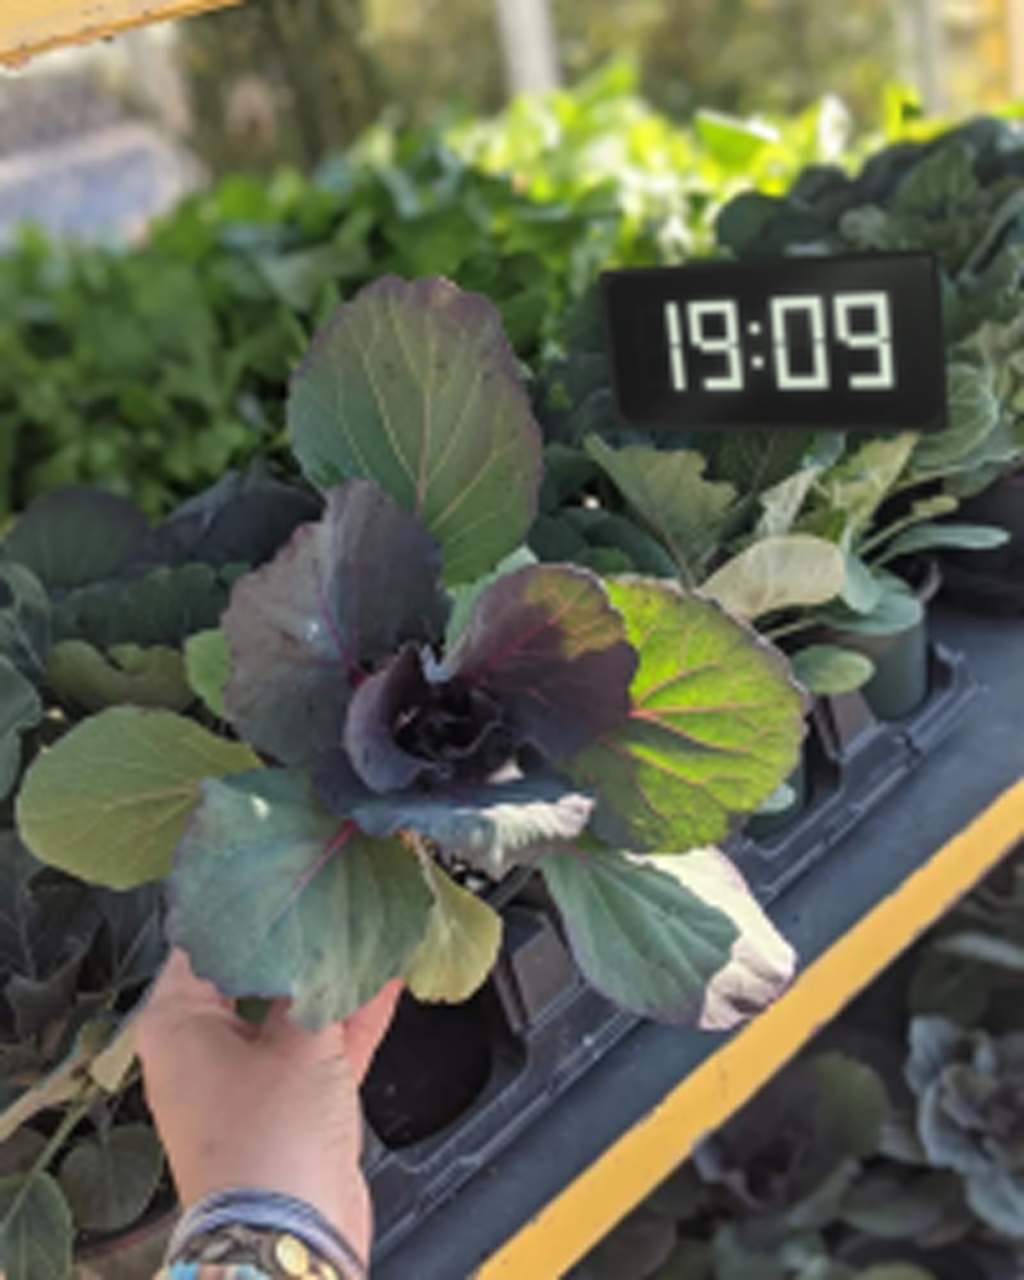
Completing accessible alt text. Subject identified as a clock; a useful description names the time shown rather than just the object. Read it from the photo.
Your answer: 19:09
